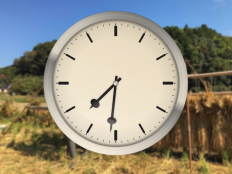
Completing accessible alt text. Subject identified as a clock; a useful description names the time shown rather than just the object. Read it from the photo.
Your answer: 7:31
